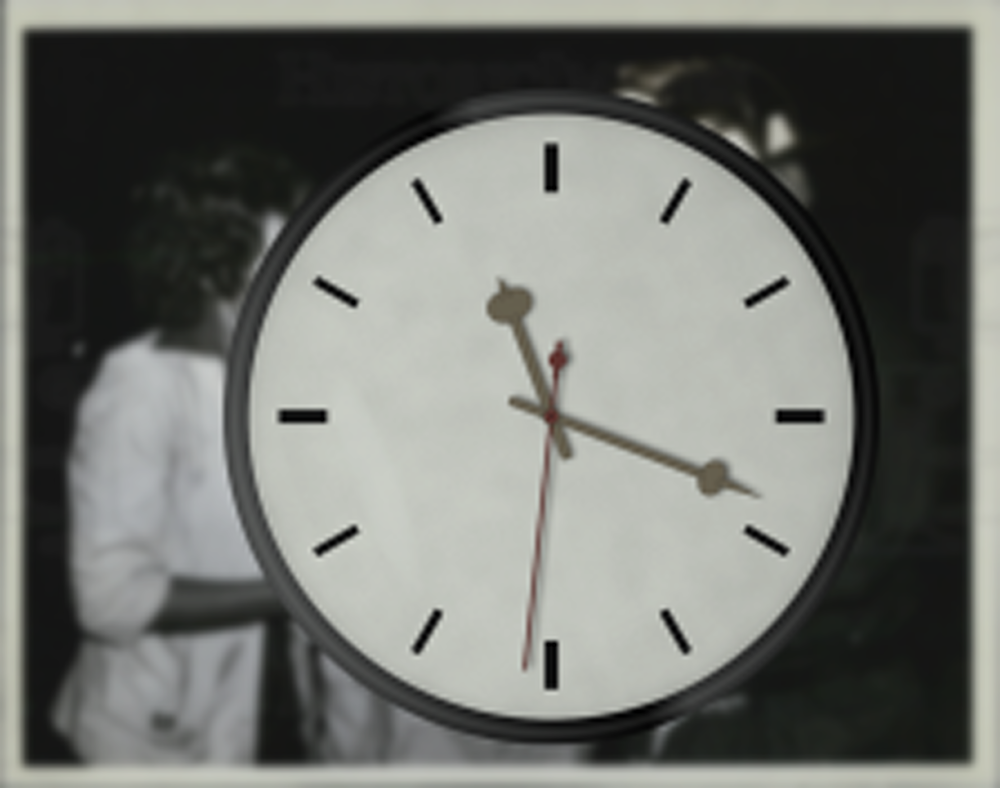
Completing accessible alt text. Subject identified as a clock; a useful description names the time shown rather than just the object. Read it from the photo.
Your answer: 11:18:31
